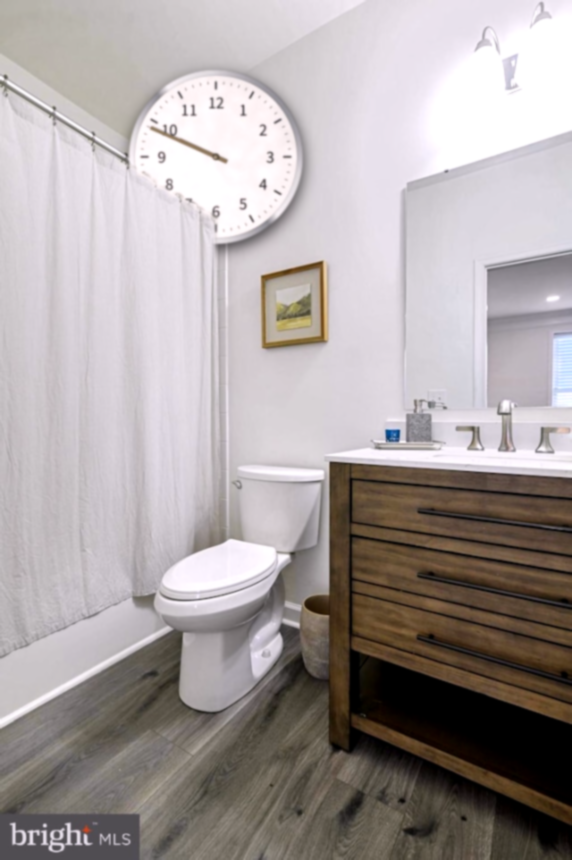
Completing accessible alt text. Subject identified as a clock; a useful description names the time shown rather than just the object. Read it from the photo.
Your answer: 9:49
